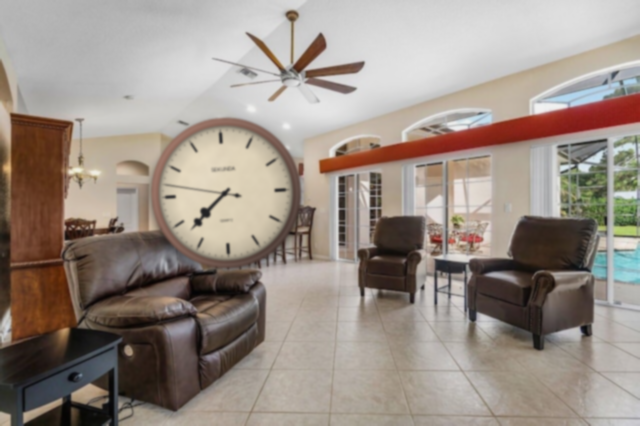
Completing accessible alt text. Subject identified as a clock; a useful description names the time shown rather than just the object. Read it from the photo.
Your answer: 7:37:47
